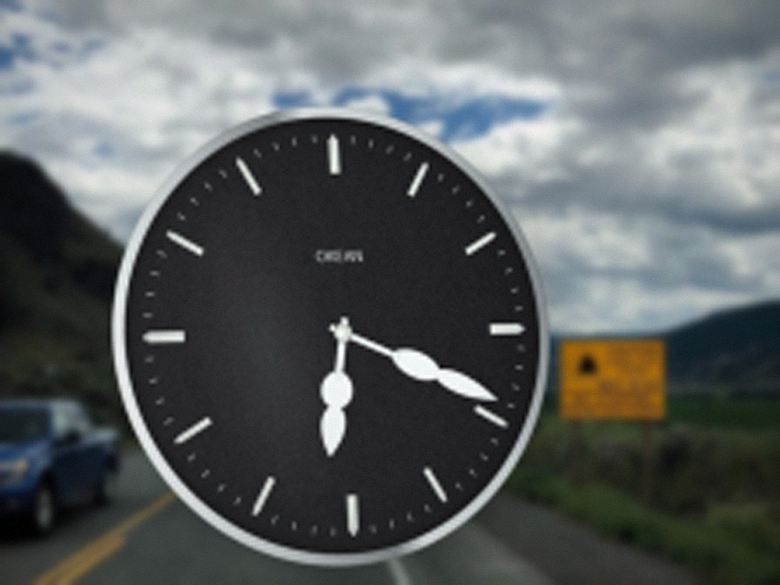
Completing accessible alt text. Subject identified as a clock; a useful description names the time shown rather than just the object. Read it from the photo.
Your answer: 6:19
